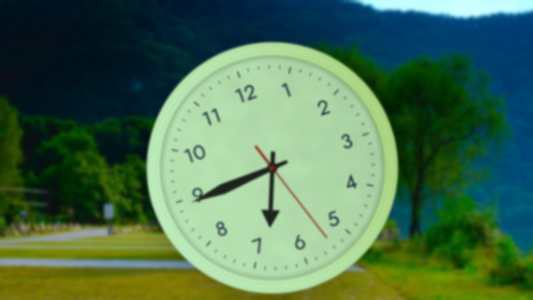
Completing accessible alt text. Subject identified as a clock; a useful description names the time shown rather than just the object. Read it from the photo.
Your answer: 6:44:27
